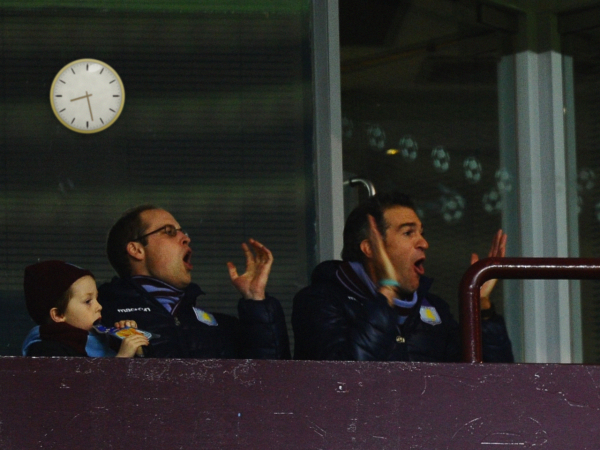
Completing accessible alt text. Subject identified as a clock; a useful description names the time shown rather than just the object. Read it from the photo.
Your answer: 8:28
